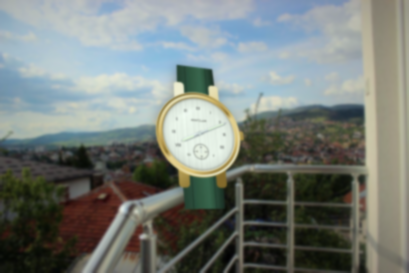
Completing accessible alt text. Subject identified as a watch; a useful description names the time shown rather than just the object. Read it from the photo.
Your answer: 8:11
